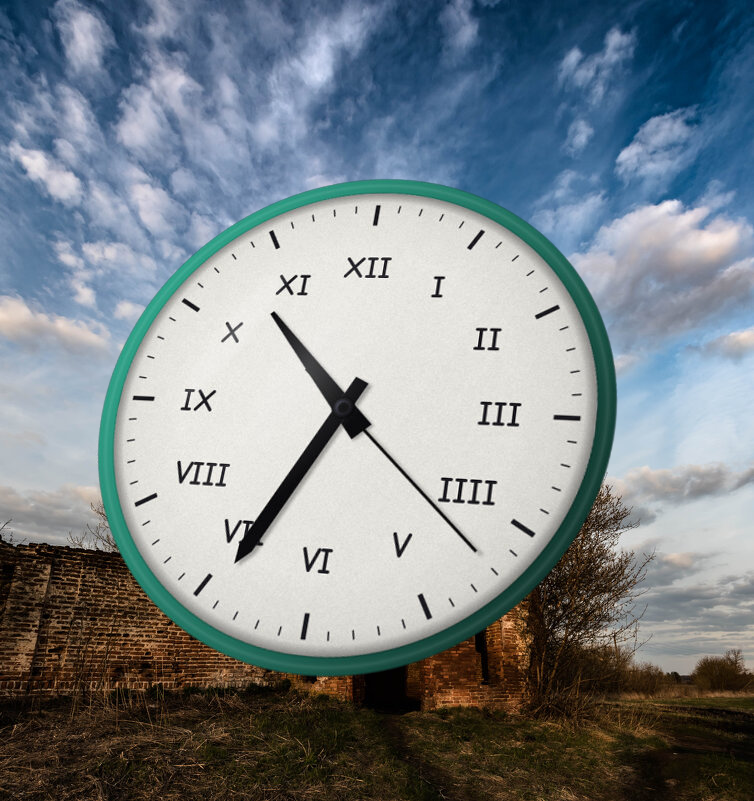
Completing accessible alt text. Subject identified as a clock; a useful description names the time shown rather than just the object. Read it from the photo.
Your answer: 10:34:22
